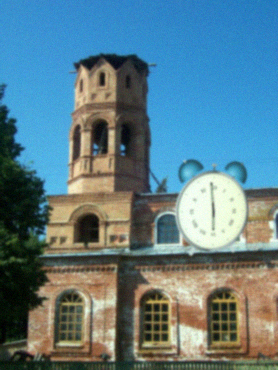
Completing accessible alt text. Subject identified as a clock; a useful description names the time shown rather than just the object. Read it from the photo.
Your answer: 5:59
